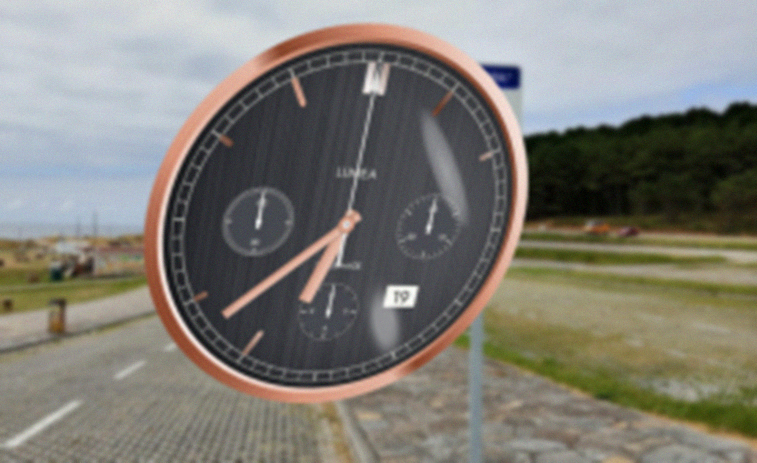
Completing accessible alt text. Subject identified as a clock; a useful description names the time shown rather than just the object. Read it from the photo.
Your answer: 6:38
